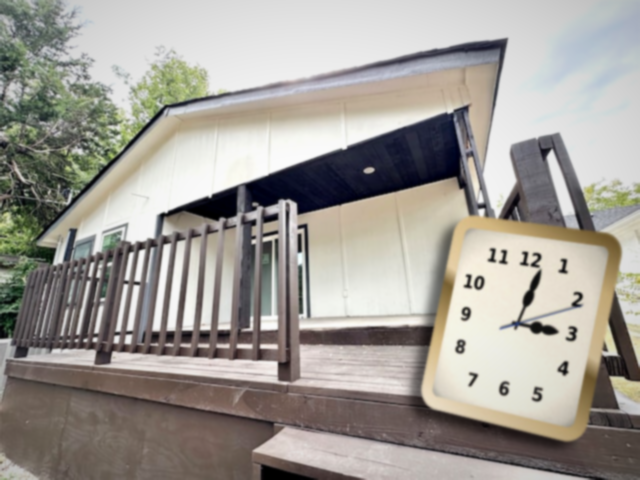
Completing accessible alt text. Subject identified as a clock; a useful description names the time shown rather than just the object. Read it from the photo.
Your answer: 3:02:11
